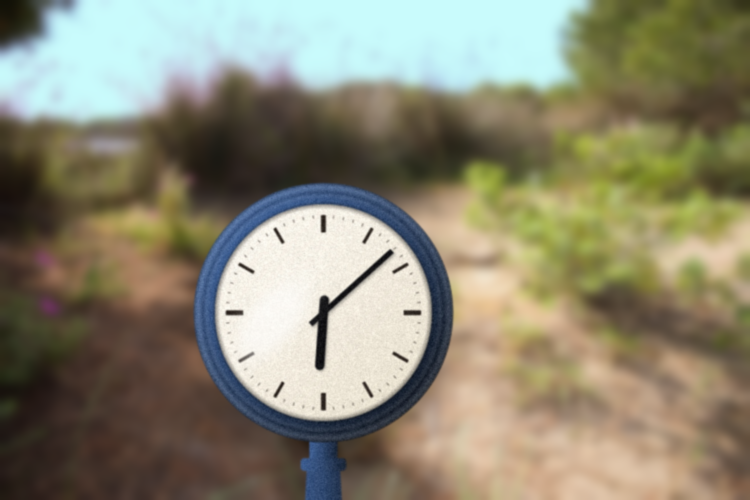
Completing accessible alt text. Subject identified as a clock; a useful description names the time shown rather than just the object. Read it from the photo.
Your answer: 6:08
